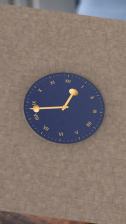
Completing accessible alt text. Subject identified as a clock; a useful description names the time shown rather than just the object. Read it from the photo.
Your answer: 12:43
